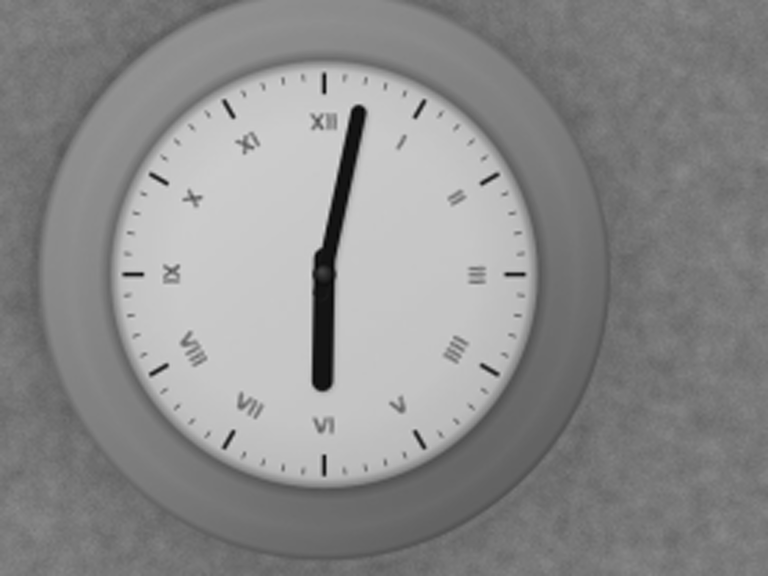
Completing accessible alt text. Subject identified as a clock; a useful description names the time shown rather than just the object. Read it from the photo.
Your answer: 6:02
